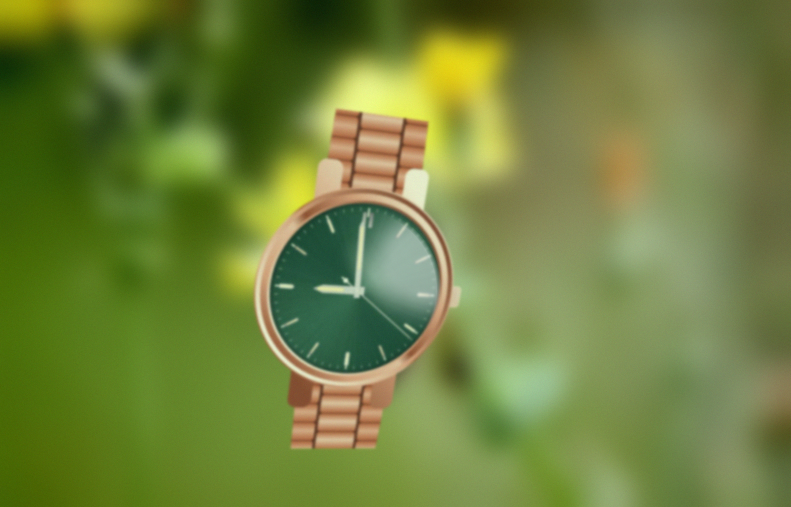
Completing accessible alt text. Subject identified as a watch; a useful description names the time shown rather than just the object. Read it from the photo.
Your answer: 8:59:21
